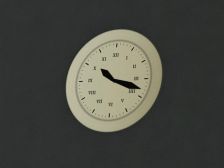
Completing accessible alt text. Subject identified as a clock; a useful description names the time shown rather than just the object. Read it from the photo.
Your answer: 10:18
